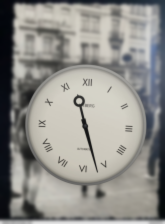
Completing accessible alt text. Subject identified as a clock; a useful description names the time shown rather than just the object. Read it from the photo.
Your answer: 11:27
